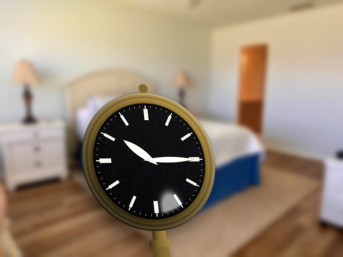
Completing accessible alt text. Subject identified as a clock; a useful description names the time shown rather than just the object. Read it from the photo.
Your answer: 10:15
